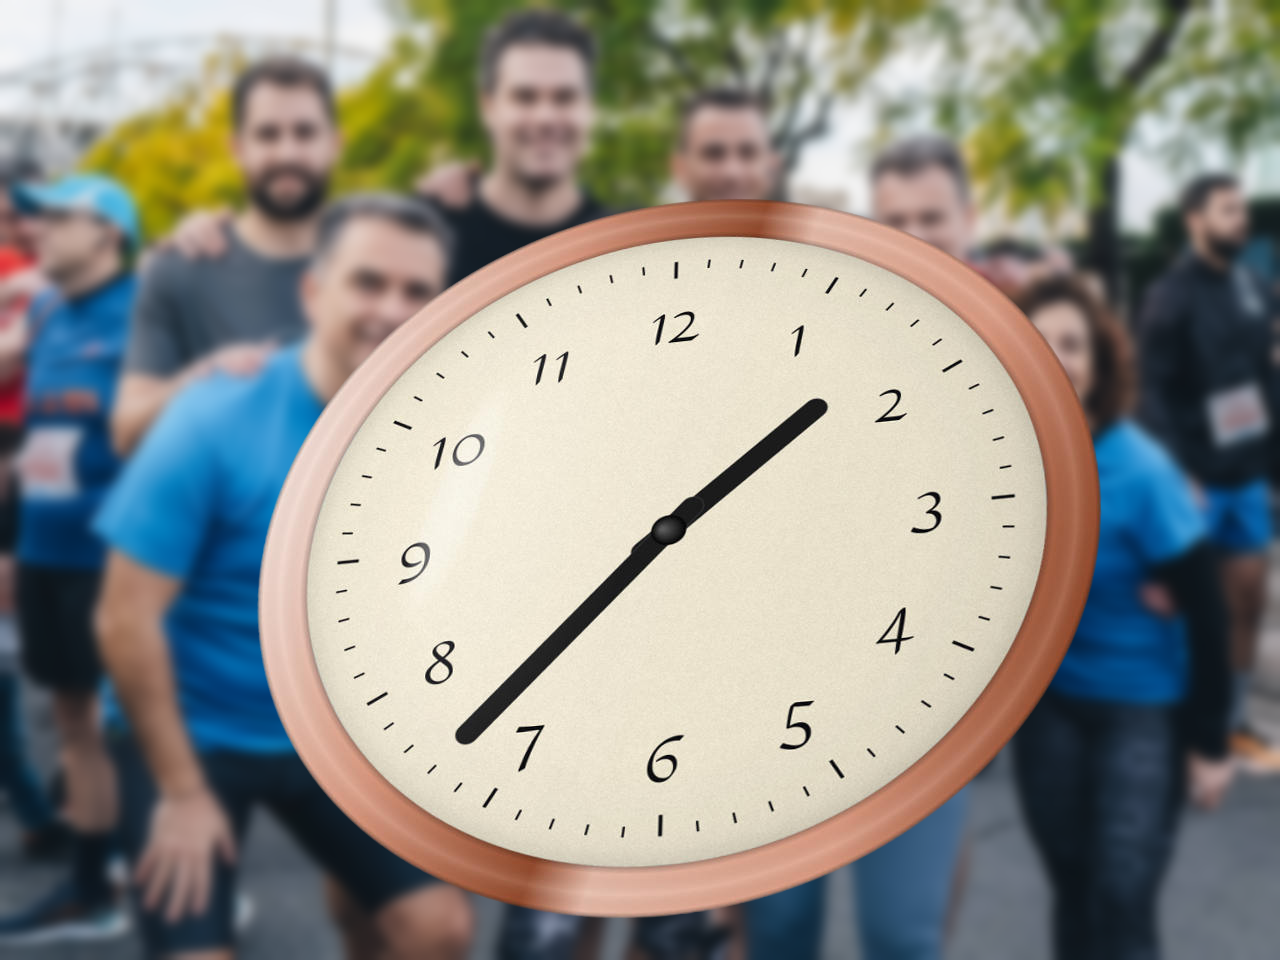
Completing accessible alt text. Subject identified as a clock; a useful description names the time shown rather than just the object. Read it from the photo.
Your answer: 1:37
